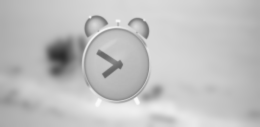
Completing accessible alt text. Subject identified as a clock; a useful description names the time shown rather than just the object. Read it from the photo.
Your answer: 7:50
